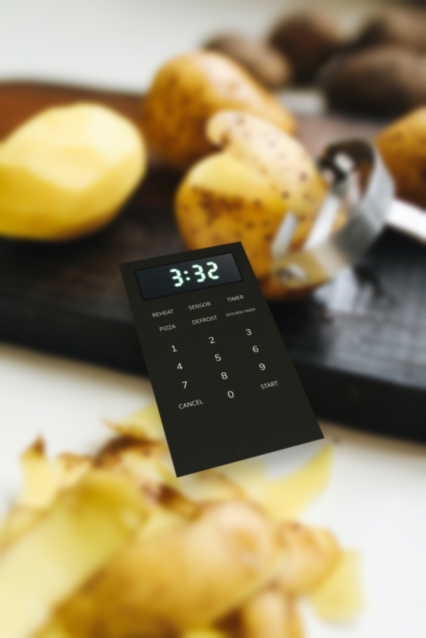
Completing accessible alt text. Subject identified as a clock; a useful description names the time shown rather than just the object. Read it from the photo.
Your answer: 3:32
